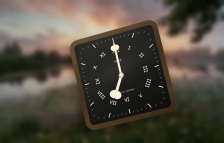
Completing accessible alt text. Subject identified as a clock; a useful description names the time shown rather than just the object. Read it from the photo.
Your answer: 7:00
